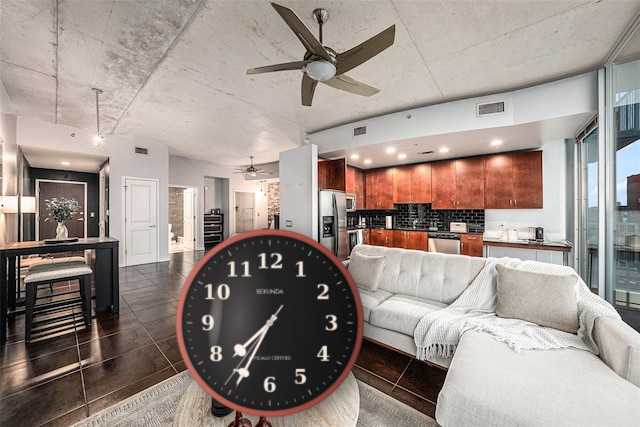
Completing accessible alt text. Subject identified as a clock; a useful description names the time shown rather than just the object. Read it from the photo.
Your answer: 7:34:36
